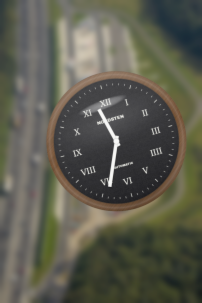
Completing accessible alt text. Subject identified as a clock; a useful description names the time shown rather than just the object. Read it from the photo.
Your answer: 11:34
